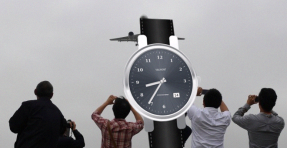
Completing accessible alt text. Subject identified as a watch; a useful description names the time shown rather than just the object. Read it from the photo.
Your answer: 8:36
